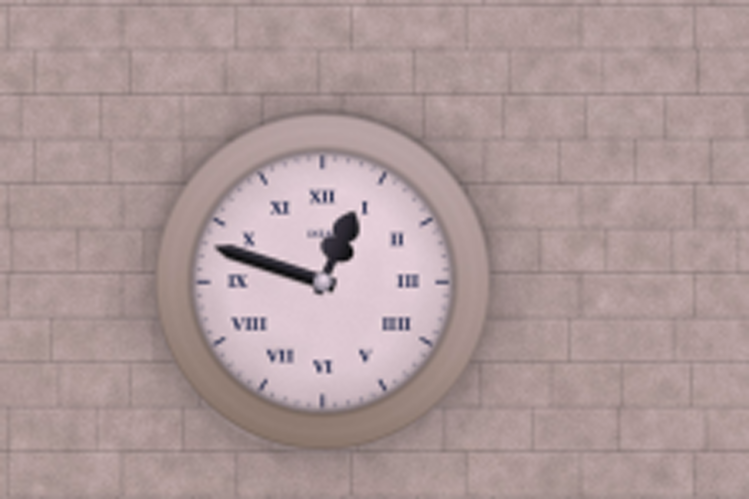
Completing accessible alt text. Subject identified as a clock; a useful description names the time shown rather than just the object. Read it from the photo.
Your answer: 12:48
